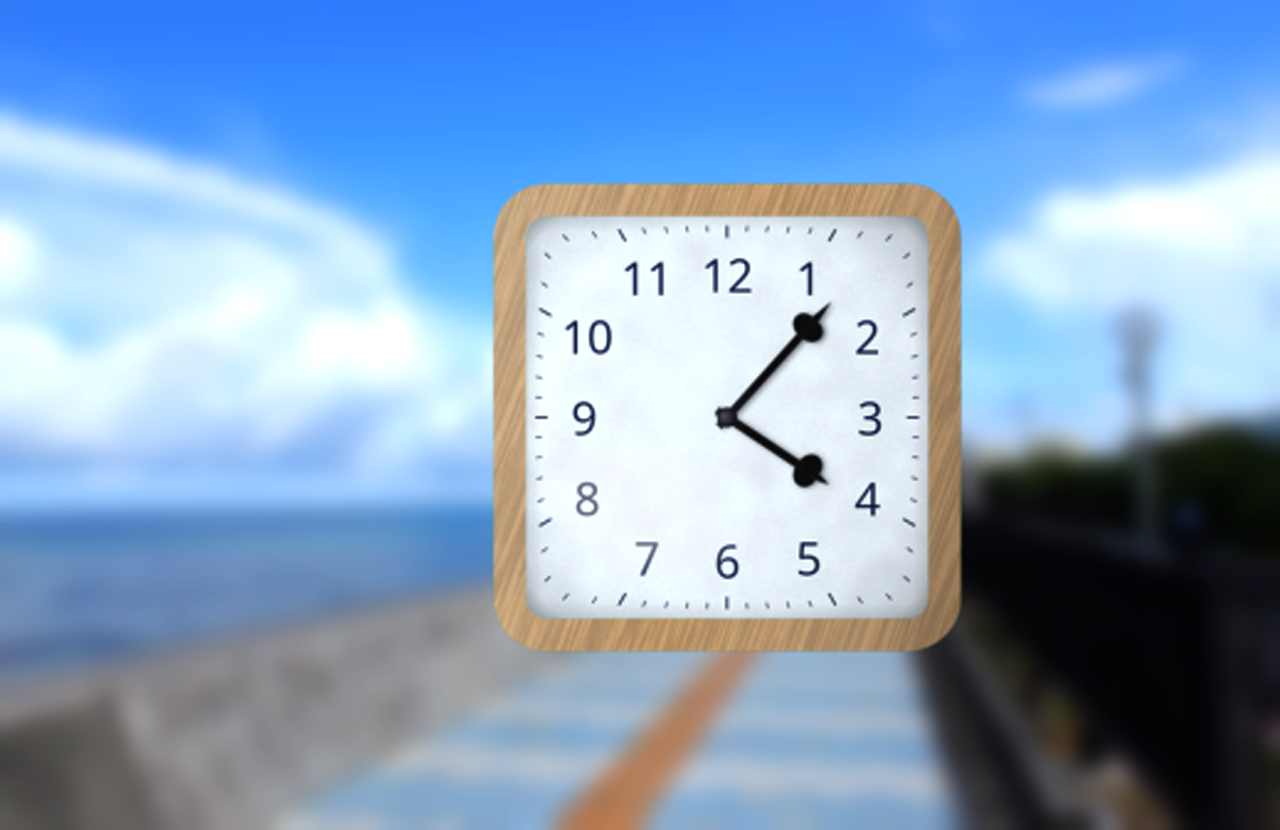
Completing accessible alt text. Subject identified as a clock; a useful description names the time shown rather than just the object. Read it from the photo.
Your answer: 4:07
